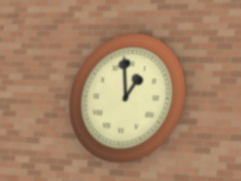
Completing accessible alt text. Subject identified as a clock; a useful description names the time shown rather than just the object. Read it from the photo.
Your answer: 12:58
